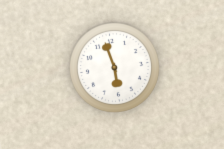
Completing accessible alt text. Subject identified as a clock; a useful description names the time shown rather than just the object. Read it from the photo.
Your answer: 5:58
